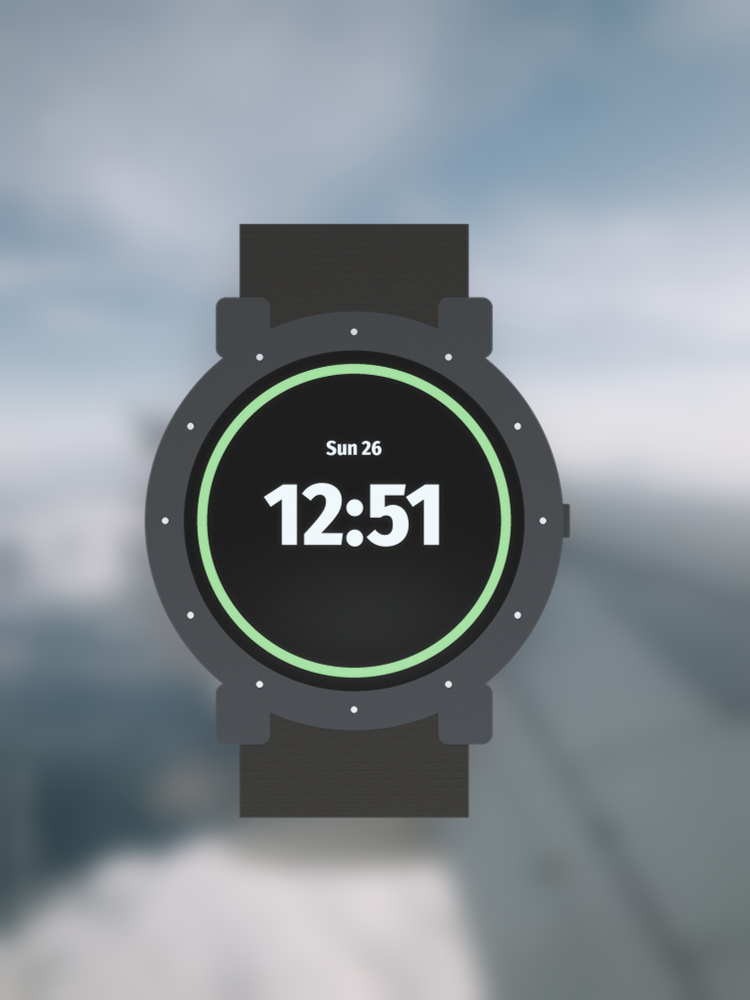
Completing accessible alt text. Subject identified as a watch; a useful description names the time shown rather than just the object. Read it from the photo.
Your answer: 12:51
